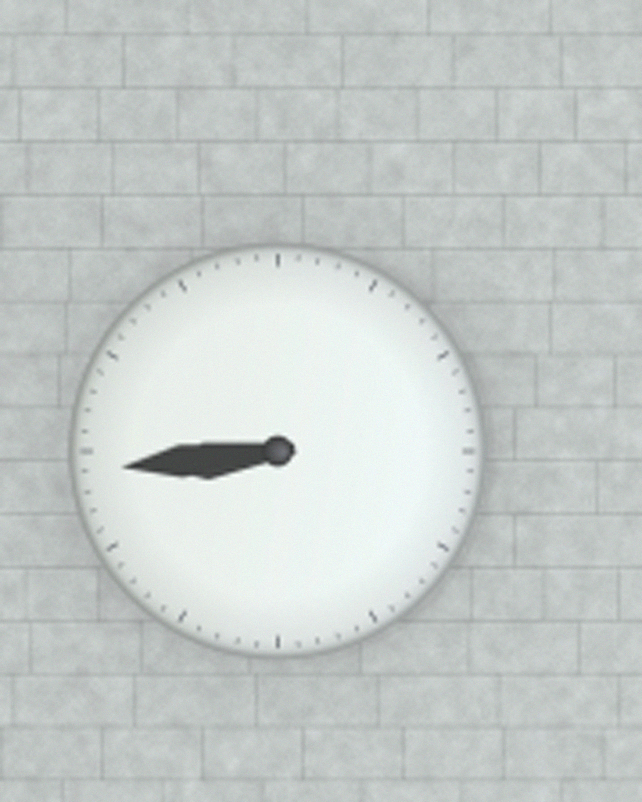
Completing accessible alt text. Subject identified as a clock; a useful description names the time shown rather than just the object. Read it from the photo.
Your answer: 8:44
